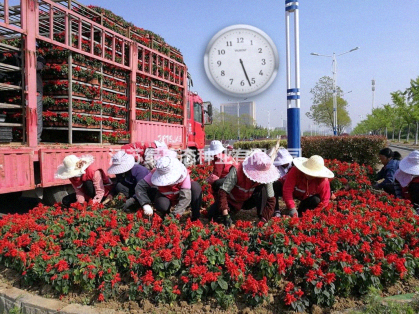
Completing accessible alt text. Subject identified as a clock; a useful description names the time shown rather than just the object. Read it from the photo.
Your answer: 5:27
